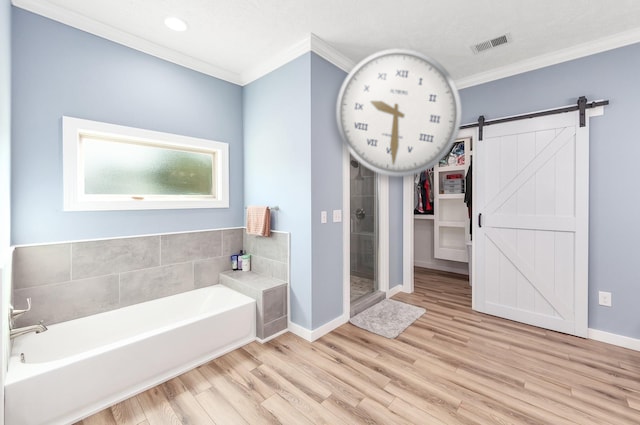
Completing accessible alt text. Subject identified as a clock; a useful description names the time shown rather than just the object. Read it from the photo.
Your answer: 9:29
